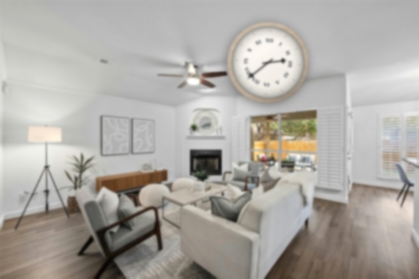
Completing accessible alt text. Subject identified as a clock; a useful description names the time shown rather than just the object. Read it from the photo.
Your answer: 2:38
